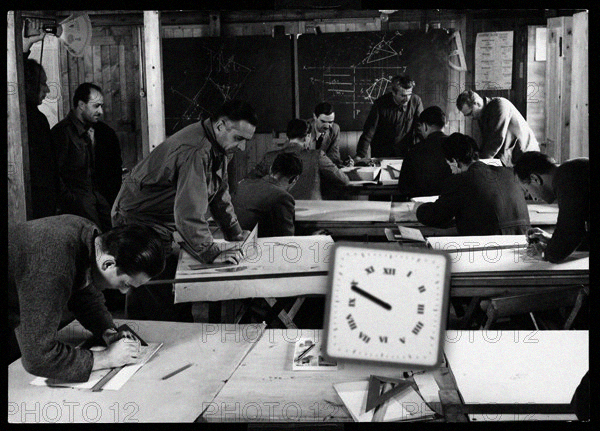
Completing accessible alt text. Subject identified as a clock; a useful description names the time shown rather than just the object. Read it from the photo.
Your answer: 9:49
